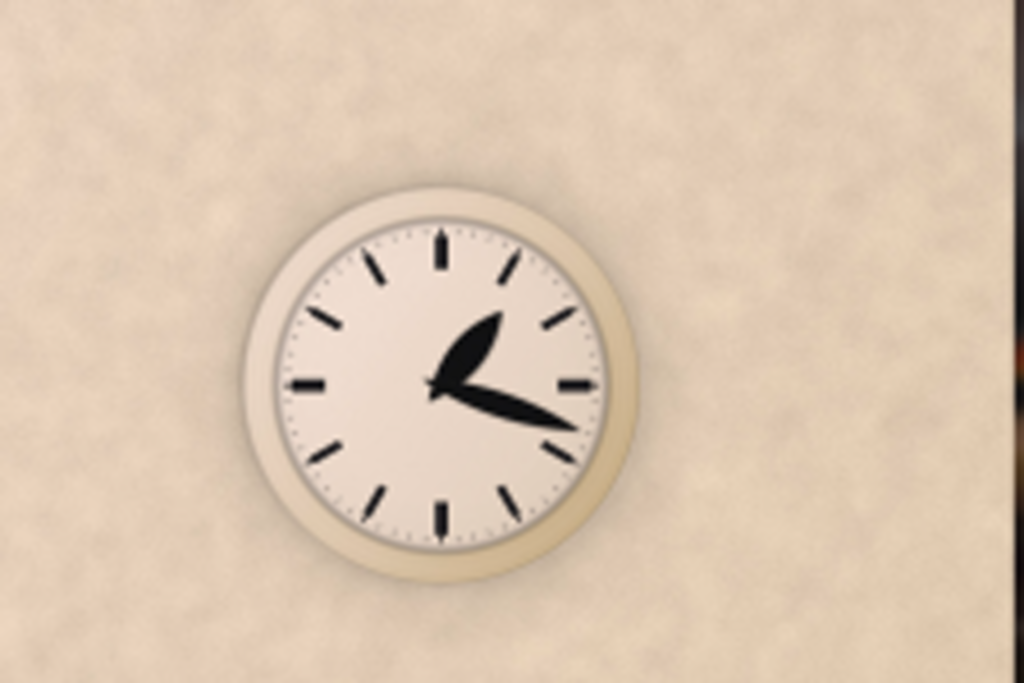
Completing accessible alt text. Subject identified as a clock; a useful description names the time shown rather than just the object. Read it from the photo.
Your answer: 1:18
